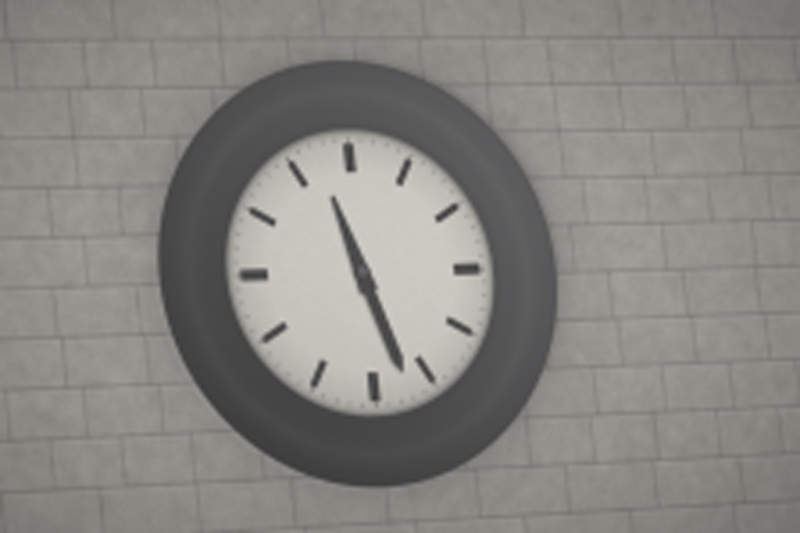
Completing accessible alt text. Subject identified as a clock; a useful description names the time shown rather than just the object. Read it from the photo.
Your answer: 11:27
